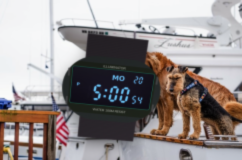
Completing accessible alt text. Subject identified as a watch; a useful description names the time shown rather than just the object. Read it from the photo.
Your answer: 5:00
